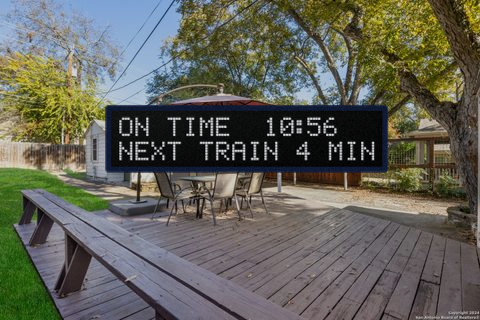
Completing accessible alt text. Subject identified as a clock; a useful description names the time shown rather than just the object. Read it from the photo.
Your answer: 10:56
